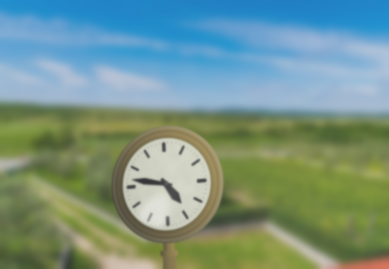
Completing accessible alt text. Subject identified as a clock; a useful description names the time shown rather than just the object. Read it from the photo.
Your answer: 4:47
